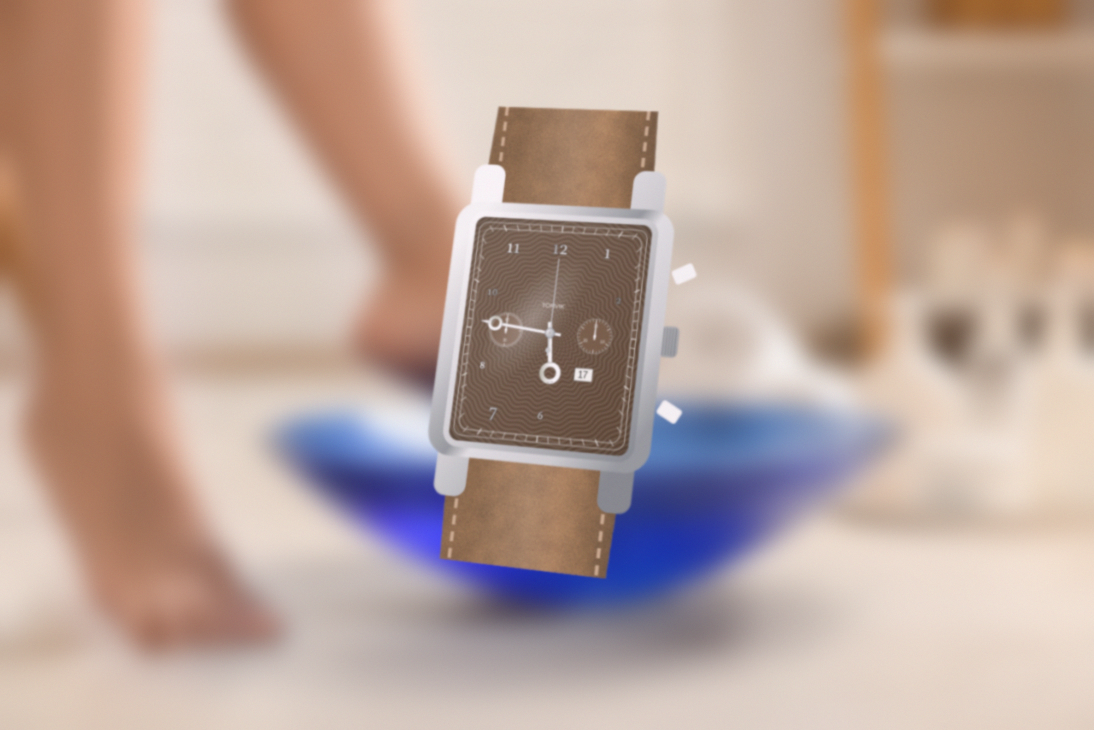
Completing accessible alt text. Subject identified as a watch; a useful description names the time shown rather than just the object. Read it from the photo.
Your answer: 5:46
